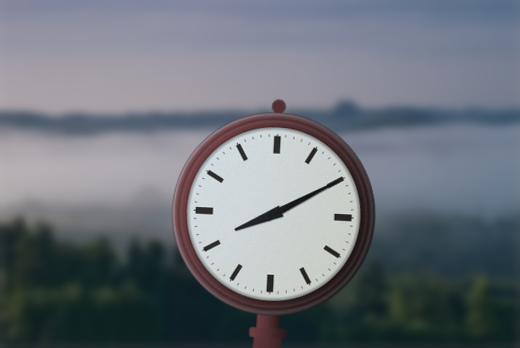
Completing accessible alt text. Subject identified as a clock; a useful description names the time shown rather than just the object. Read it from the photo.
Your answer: 8:10
